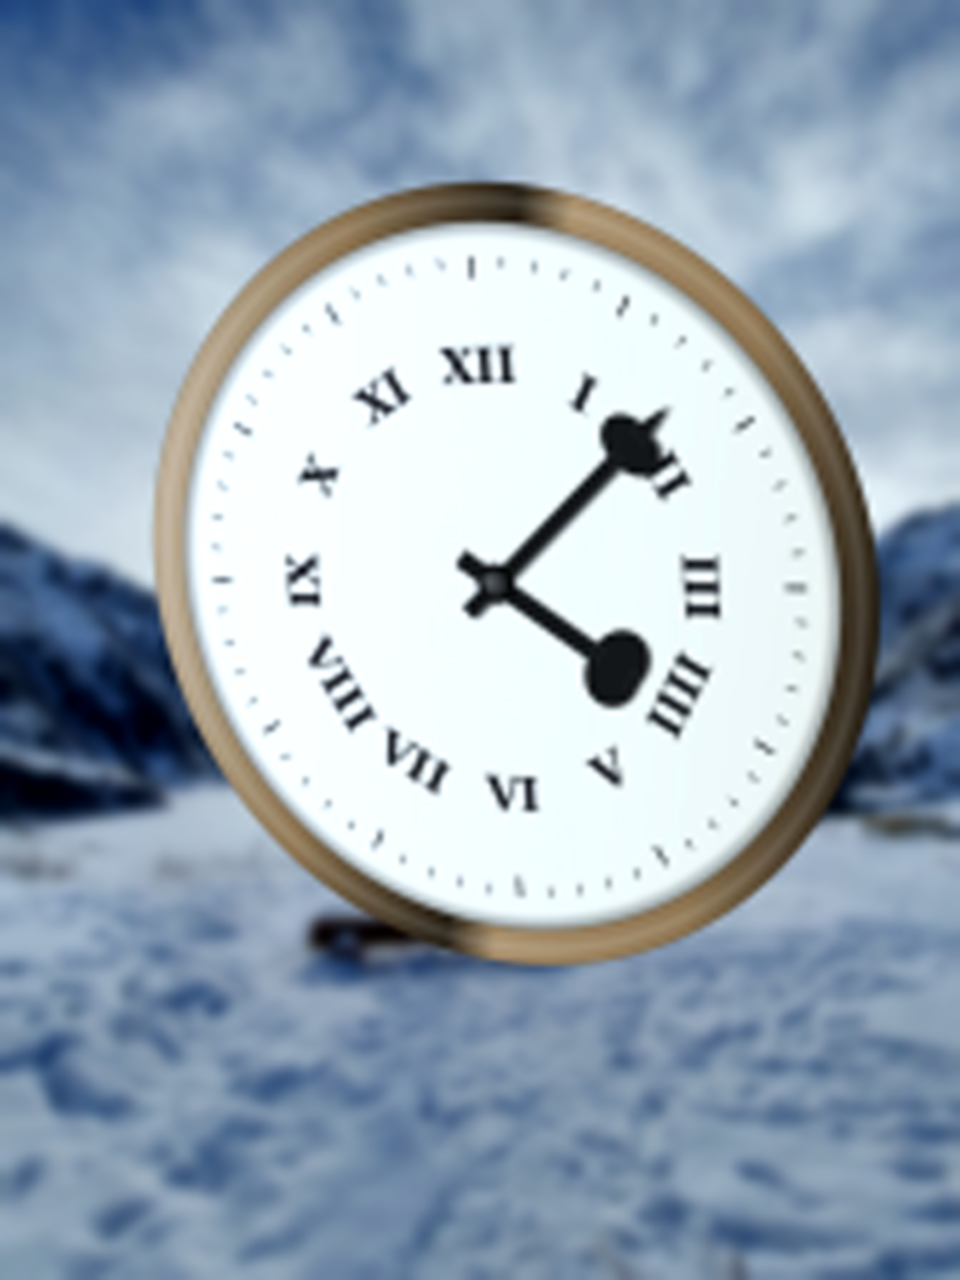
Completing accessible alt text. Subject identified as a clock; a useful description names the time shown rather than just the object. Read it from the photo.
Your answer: 4:08
